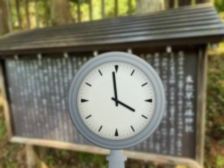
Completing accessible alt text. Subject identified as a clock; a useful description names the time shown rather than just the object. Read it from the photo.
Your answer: 3:59
